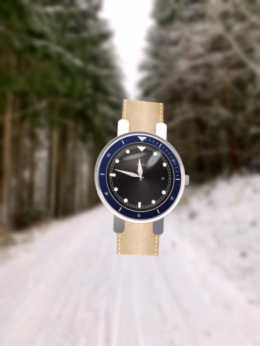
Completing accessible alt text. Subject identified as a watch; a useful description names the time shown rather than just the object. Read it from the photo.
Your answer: 11:47
